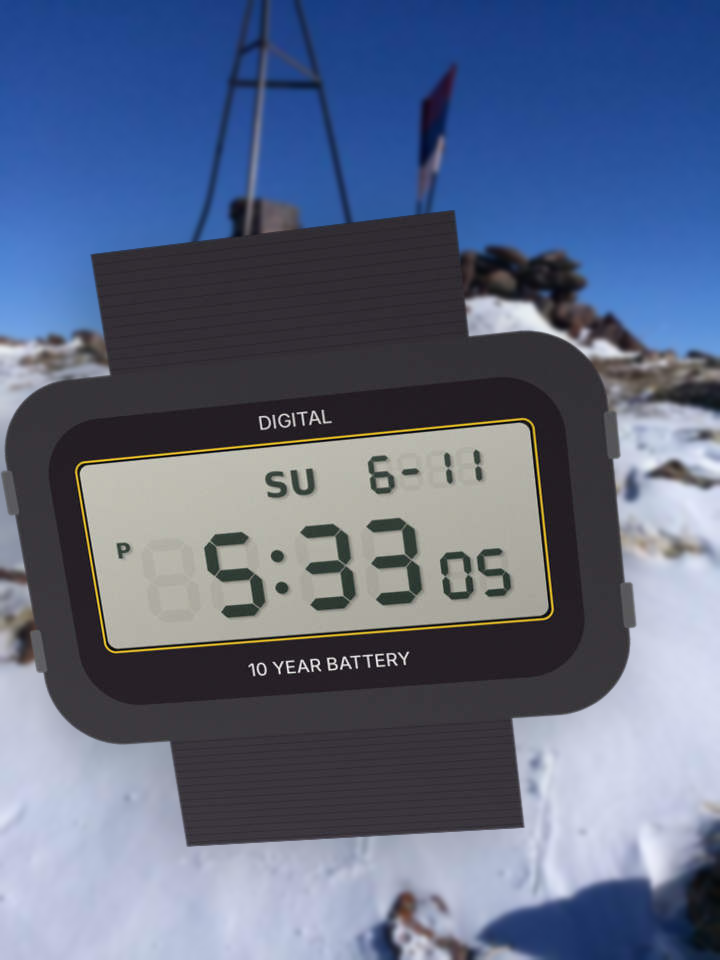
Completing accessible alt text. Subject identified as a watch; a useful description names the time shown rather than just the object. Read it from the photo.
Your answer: 5:33:05
